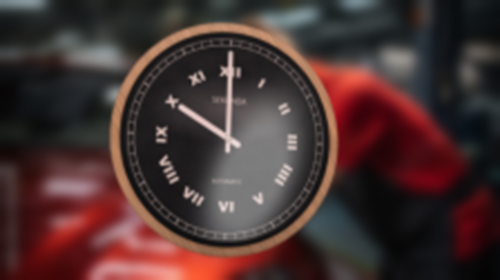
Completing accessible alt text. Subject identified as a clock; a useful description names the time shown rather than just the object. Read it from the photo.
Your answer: 10:00
